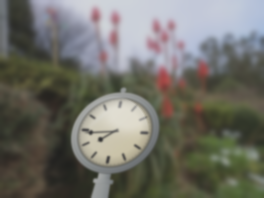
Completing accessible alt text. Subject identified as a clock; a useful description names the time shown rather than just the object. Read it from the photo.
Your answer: 7:44
